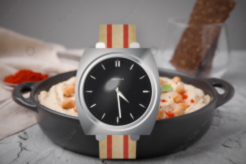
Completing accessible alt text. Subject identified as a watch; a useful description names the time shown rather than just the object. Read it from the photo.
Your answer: 4:29
